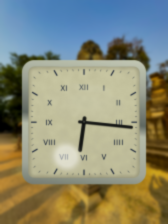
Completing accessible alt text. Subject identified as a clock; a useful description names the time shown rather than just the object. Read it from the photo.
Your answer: 6:16
